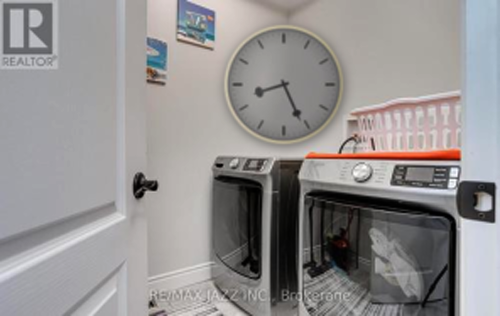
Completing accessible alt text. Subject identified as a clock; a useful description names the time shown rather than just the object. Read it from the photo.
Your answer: 8:26
